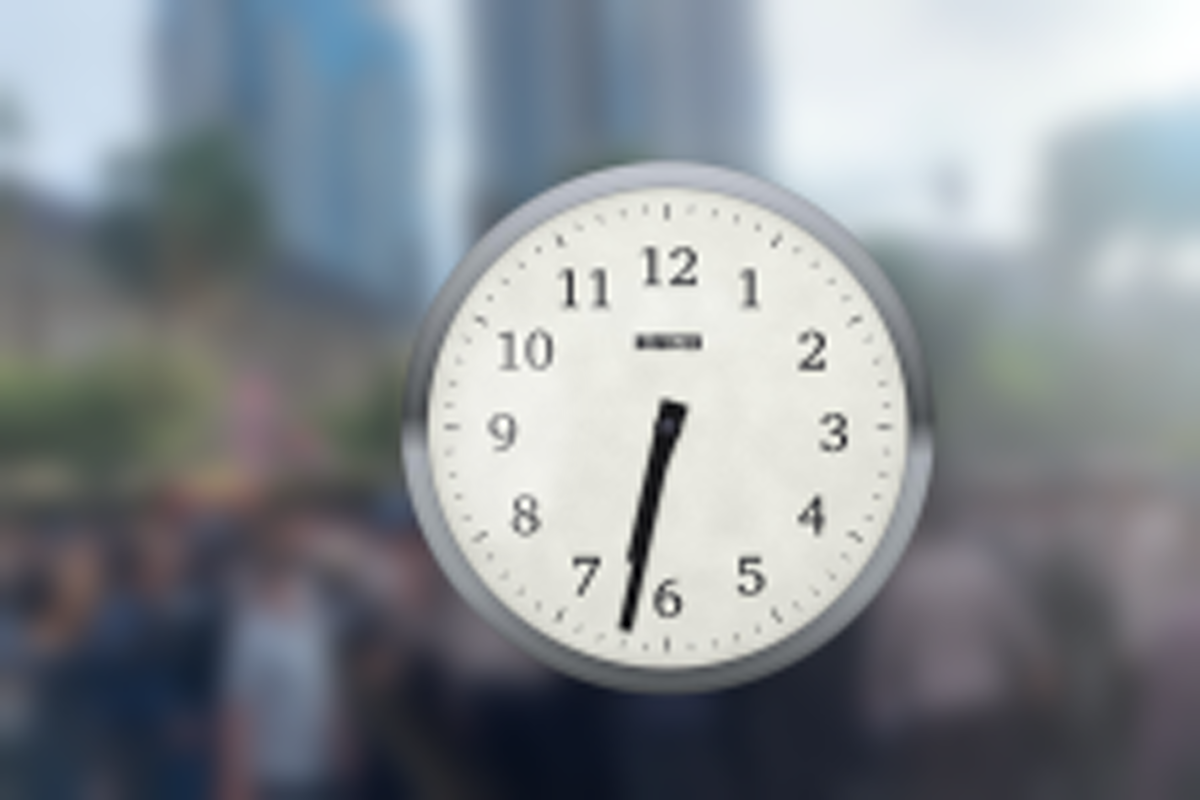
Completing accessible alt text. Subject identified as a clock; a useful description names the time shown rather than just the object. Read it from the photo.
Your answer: 6:32
